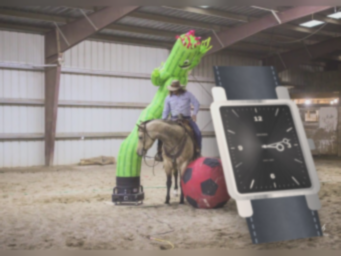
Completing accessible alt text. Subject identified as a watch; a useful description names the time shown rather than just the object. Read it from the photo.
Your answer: 3:13
